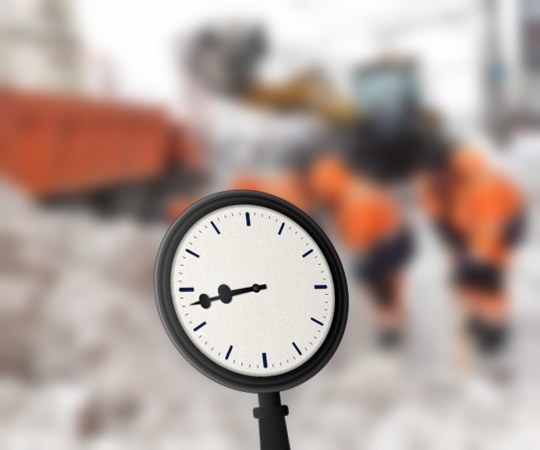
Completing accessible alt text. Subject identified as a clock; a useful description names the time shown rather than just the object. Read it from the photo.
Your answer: 8:43
